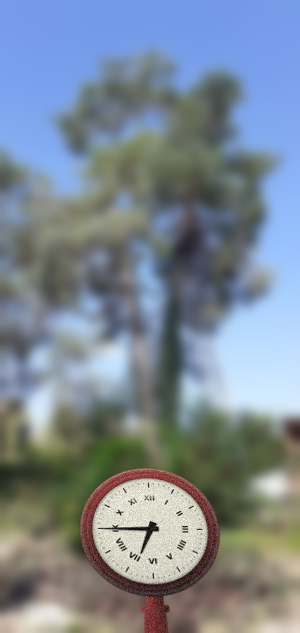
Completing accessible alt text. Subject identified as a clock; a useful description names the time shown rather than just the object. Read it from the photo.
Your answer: 6:45
